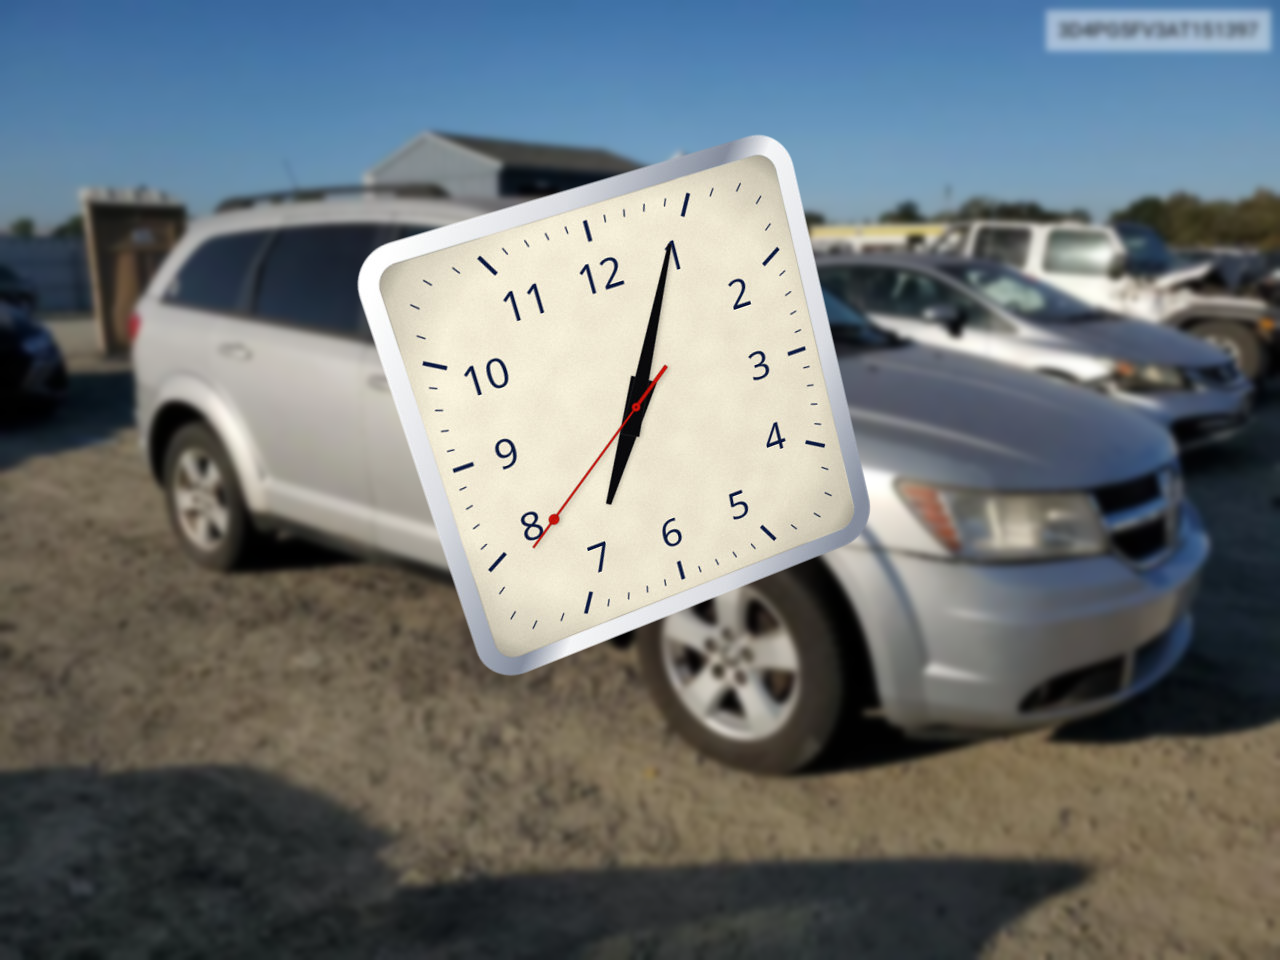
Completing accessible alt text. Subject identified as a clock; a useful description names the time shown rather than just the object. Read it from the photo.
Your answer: 7:04:39
